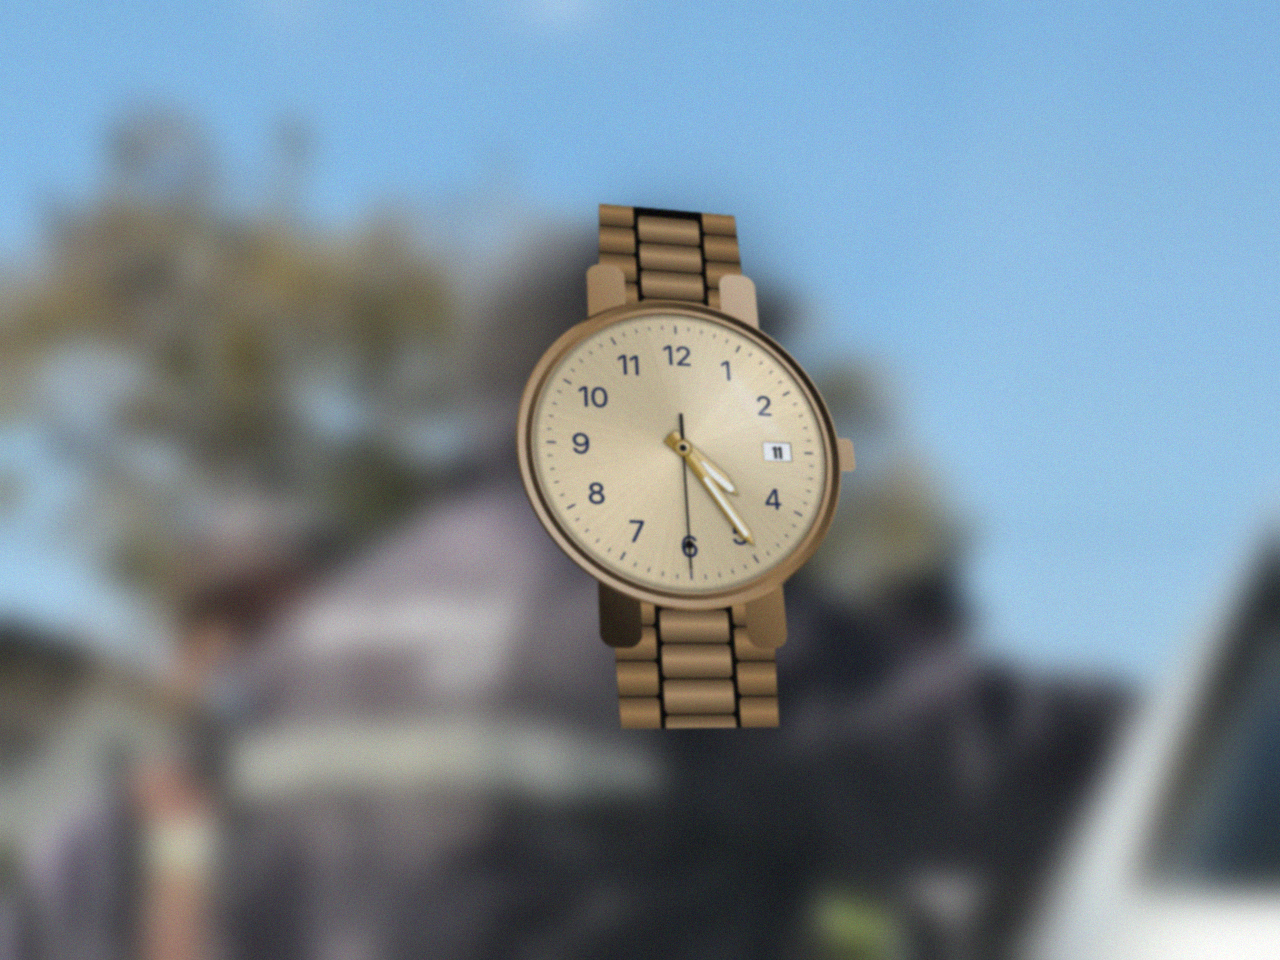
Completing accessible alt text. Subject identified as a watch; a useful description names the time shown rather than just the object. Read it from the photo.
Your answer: 4:24:30
